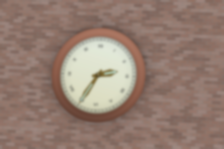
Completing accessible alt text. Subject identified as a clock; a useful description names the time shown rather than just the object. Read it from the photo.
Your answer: 2:35
